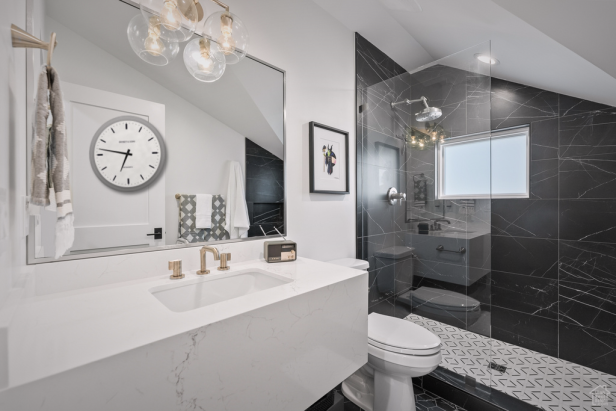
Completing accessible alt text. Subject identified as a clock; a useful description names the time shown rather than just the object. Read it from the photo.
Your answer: 6:47
